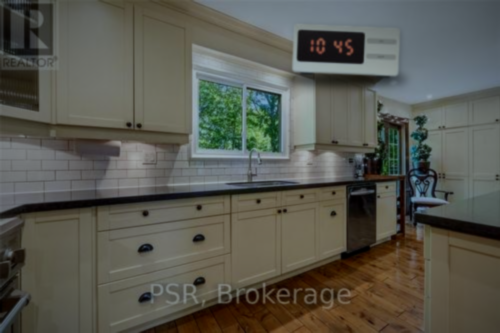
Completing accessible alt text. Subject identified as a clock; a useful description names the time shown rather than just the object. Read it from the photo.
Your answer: 10:45
